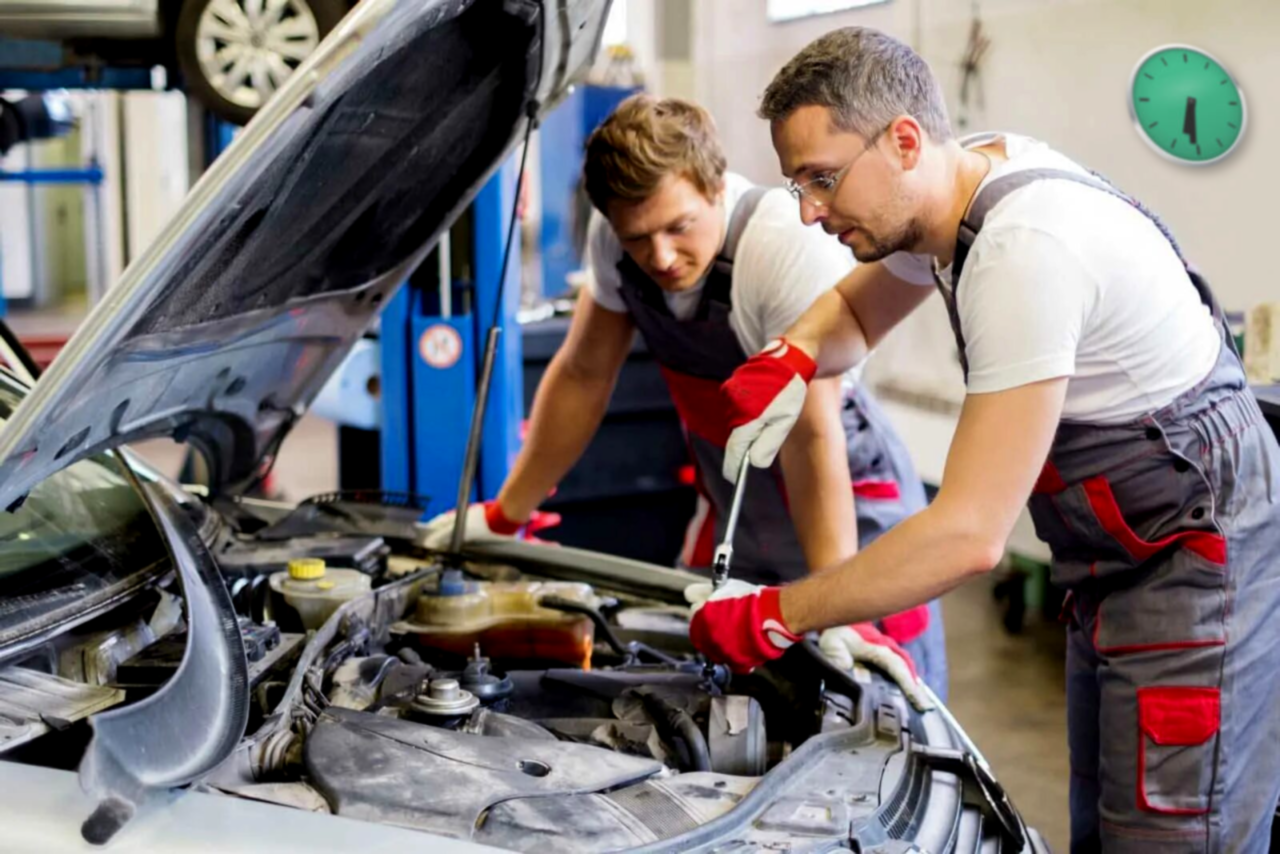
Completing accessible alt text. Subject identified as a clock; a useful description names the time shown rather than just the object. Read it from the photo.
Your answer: 6:31
